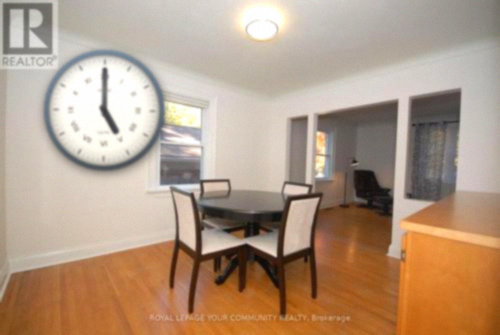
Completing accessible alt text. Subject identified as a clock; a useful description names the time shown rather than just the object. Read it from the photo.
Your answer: 5:00
